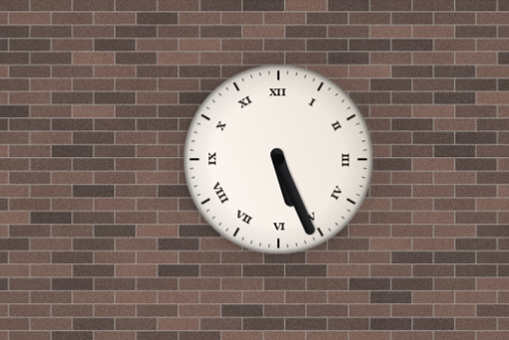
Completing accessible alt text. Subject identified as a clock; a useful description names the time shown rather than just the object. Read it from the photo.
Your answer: 5:26
